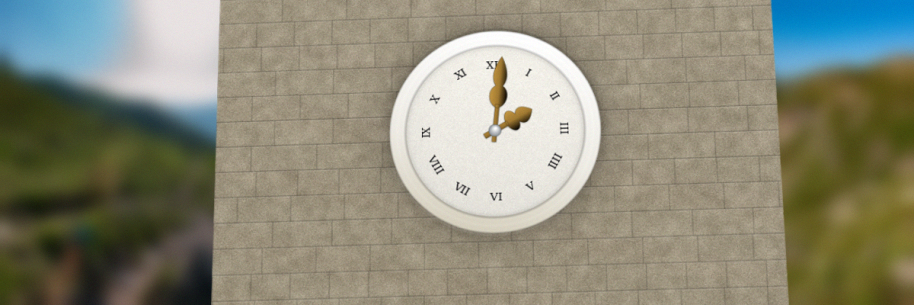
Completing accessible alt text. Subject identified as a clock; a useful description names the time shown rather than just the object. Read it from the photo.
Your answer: 2:01
